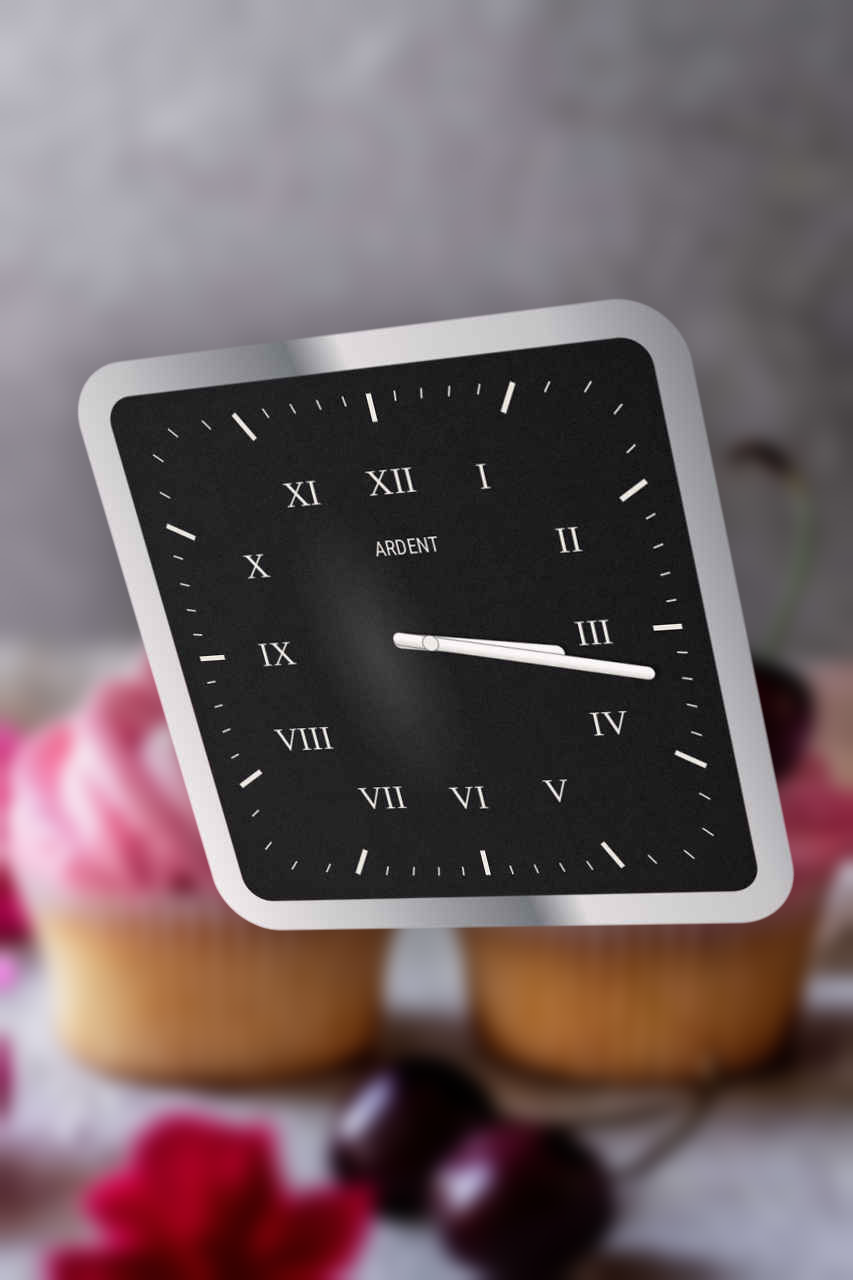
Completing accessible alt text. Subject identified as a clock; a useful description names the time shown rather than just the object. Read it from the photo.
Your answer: 3:17
